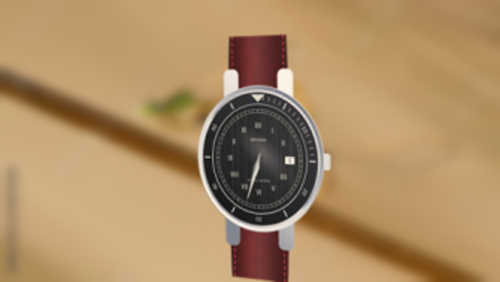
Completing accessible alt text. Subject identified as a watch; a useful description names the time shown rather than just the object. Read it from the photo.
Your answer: 6:33
